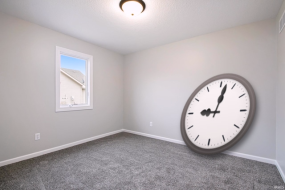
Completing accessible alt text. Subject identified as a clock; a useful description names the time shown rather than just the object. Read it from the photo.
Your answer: 9:02
